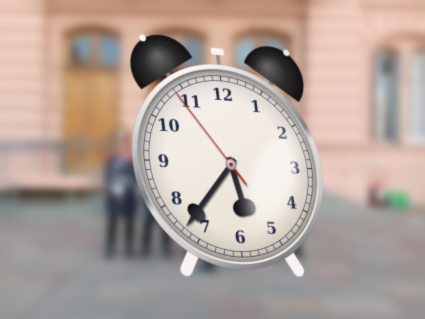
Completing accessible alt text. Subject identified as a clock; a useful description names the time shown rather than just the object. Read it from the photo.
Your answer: 5:36:54
